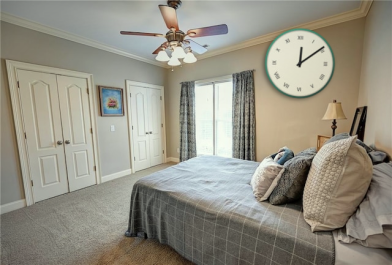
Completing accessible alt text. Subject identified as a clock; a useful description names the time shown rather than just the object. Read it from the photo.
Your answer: 12:09
